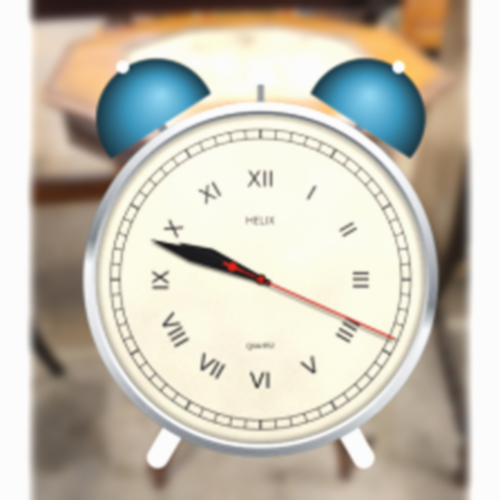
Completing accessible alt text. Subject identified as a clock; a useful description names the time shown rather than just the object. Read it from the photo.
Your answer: 9:48:19
